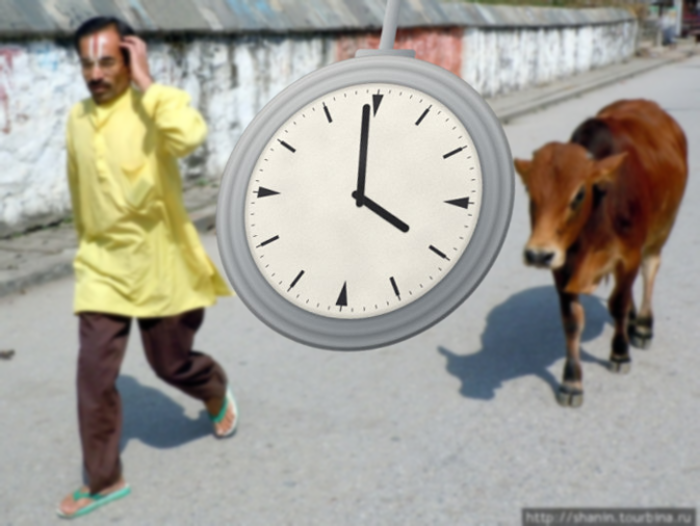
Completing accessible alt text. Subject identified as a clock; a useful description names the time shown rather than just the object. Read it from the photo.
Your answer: 3:59
